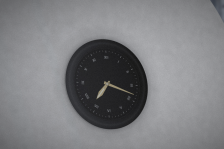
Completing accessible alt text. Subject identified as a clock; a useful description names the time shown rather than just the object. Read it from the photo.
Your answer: 7:18
